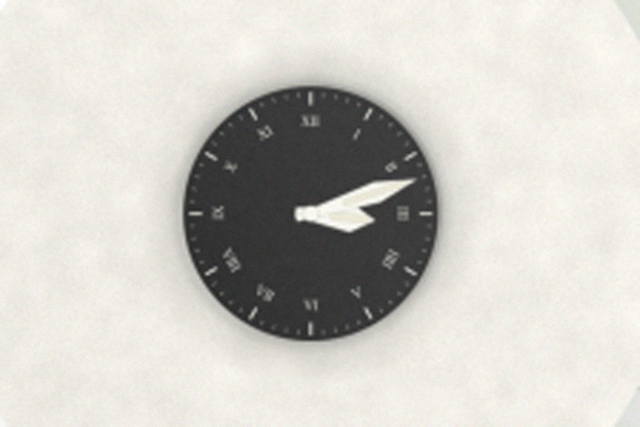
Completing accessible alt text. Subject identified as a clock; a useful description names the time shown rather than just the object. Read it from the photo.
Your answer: 3:12
